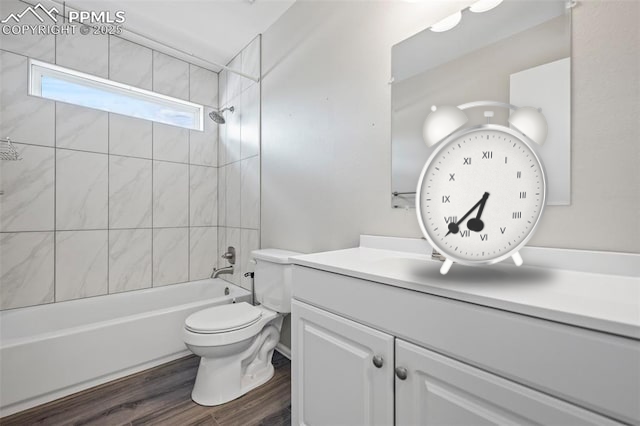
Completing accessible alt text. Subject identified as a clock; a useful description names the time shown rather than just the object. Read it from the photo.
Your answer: 6:38
